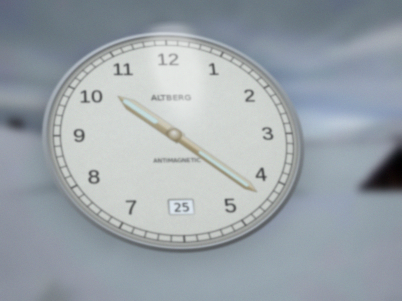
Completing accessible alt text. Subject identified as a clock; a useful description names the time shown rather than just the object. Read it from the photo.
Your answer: 10:22
